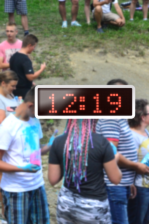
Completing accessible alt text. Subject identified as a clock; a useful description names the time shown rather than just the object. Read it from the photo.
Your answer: 12:19
